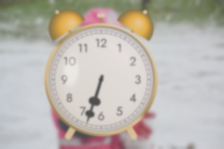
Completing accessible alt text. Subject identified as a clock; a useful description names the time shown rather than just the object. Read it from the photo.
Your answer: 6:33
